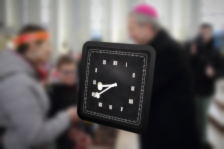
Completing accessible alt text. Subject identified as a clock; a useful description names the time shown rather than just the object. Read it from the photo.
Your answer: 8:39
